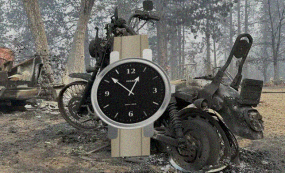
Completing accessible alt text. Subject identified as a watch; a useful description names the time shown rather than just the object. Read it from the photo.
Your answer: 12:52
